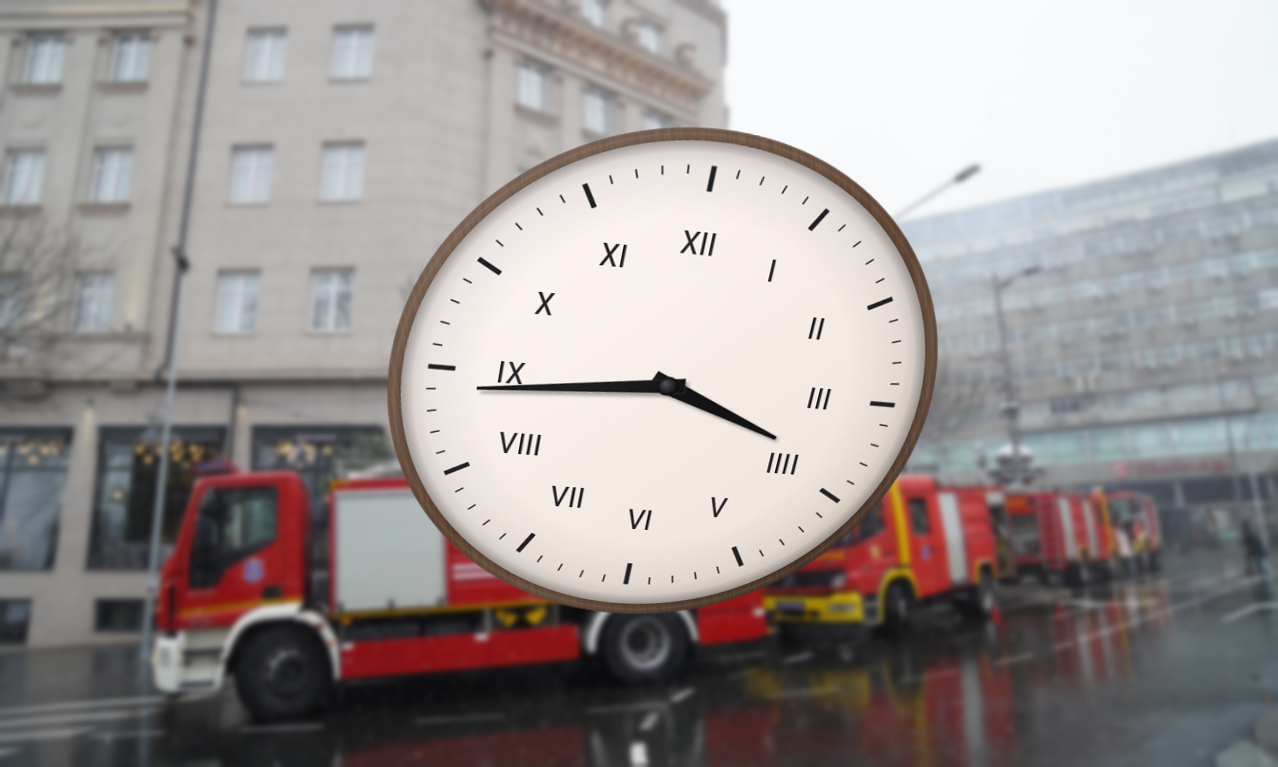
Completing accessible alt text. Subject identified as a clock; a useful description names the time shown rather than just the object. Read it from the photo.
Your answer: 3:44
